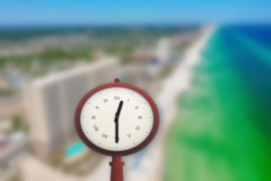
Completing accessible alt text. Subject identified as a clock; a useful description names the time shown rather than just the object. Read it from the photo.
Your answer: 12:30
